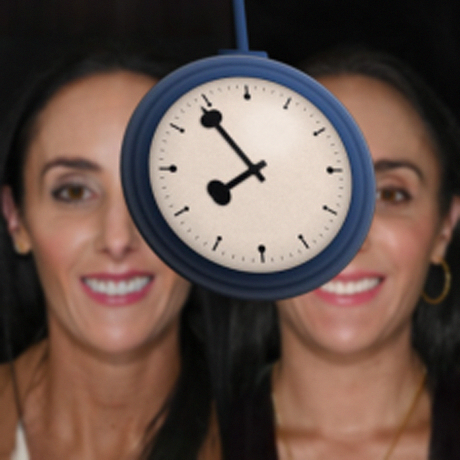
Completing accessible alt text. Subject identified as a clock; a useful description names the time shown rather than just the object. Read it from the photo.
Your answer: 7:54
